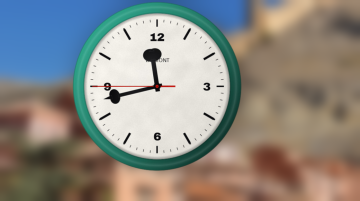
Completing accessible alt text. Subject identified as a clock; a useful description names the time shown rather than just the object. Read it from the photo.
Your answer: 11:42:45
